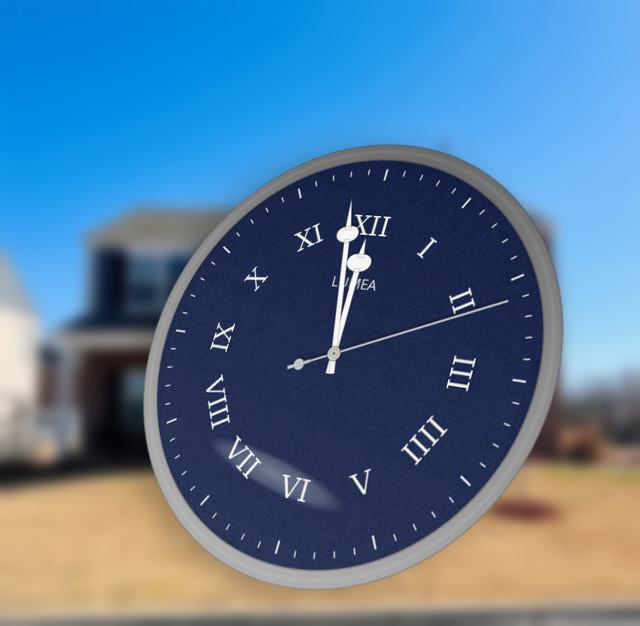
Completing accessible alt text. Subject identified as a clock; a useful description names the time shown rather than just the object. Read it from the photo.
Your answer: 11:58:11
